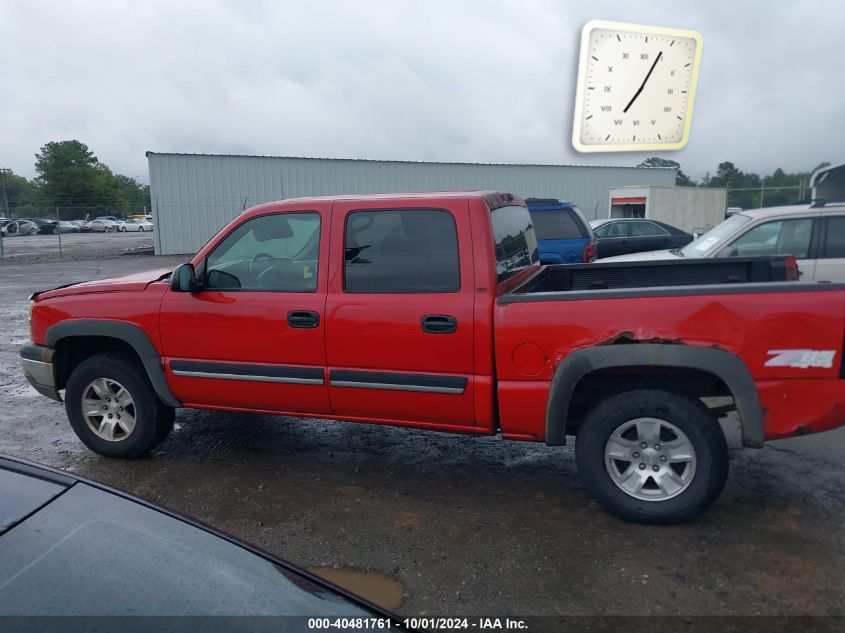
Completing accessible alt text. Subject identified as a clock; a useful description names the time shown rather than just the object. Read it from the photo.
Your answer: 7:04
